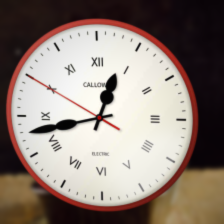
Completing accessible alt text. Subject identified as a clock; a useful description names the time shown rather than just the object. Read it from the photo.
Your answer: 12:42:50
